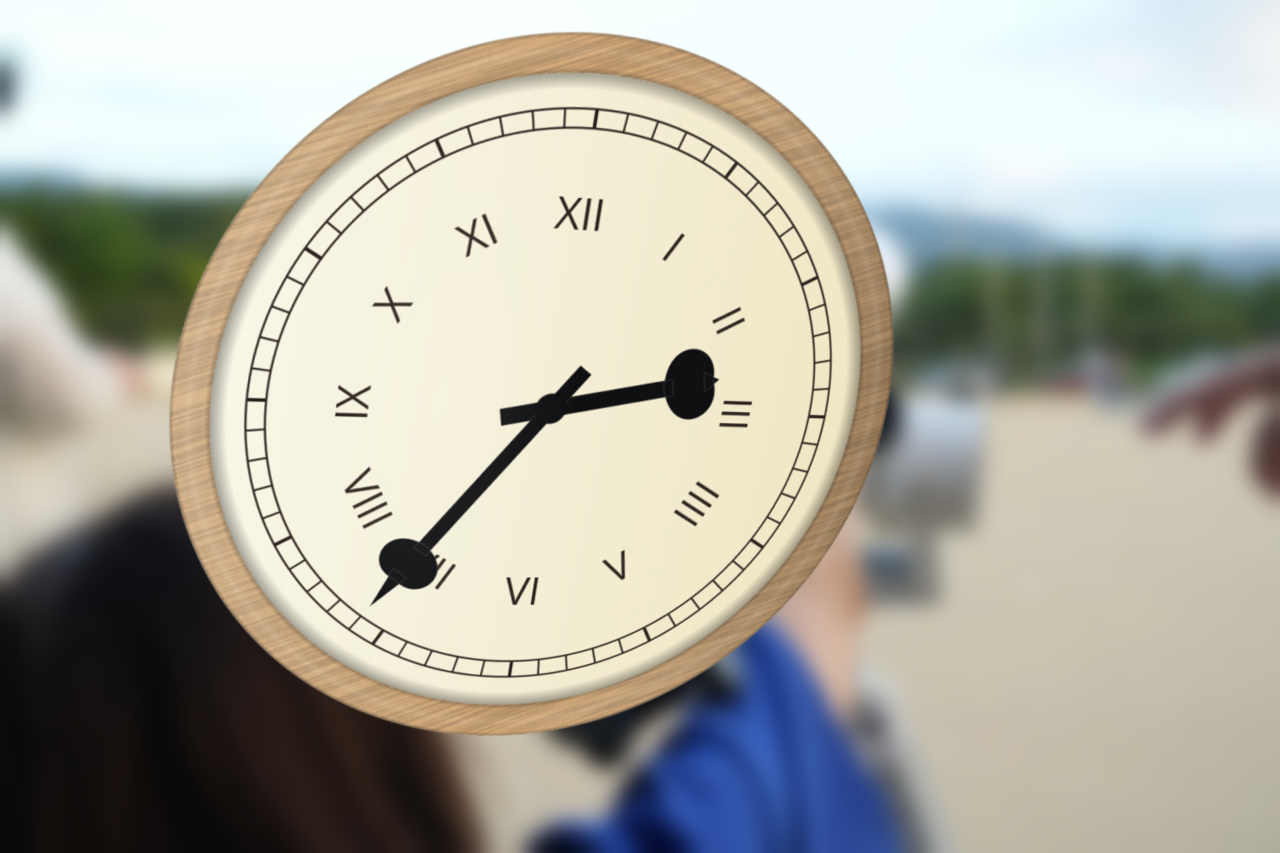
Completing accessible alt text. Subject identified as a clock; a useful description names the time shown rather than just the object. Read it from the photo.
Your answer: 2:36
